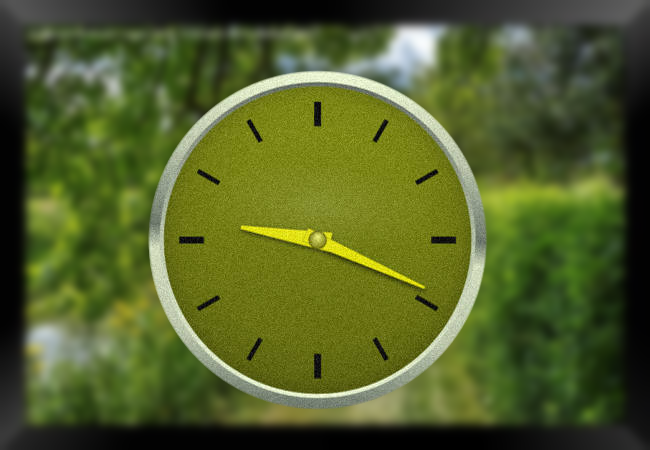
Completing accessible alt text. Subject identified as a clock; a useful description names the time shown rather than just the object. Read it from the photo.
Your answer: 9:19
